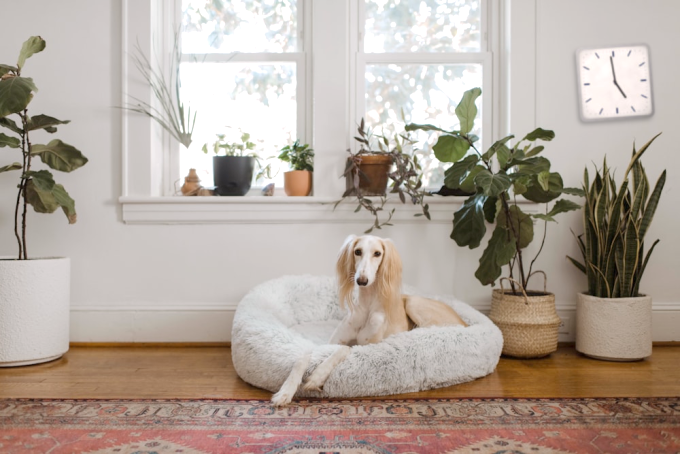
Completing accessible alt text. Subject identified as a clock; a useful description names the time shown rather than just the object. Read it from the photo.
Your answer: 4:59
